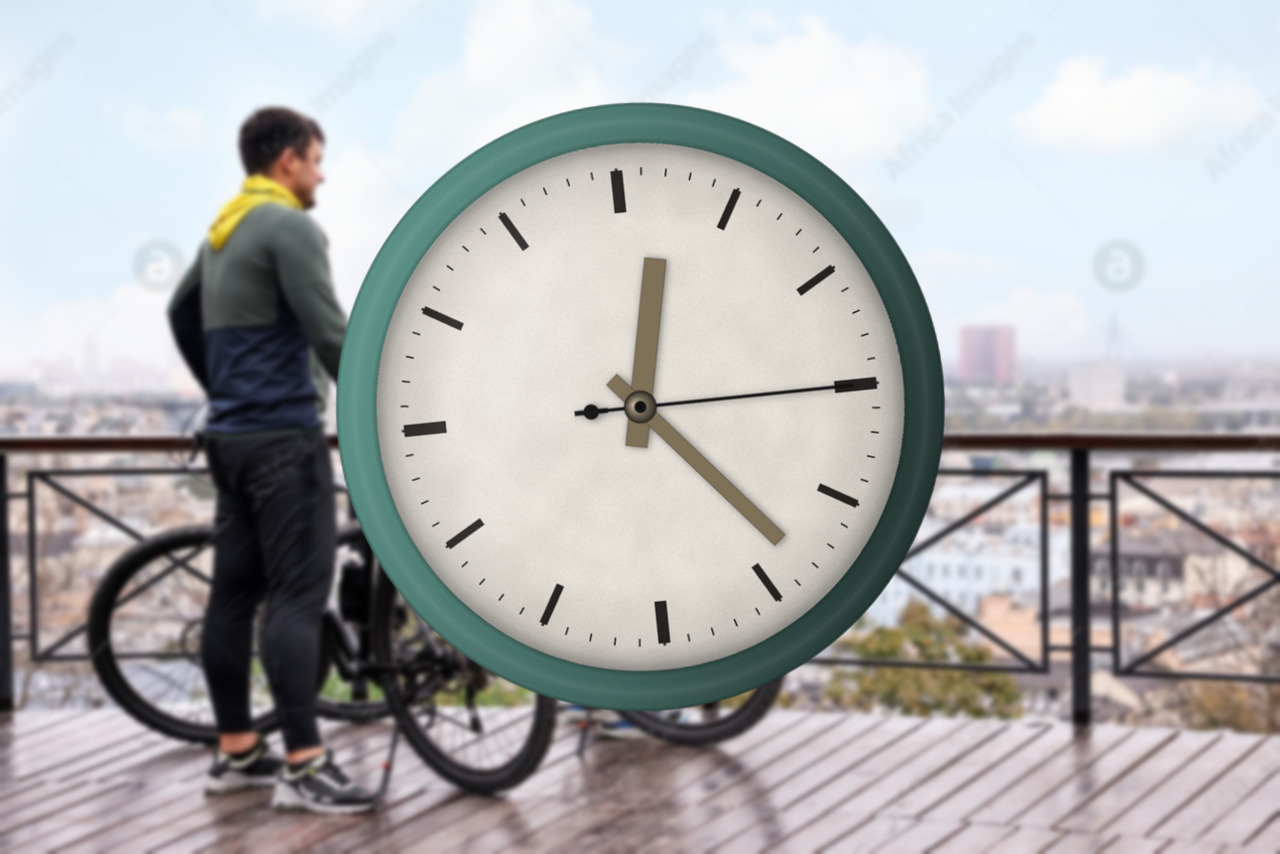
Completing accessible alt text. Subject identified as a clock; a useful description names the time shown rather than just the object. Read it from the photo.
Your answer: 12:23:15
